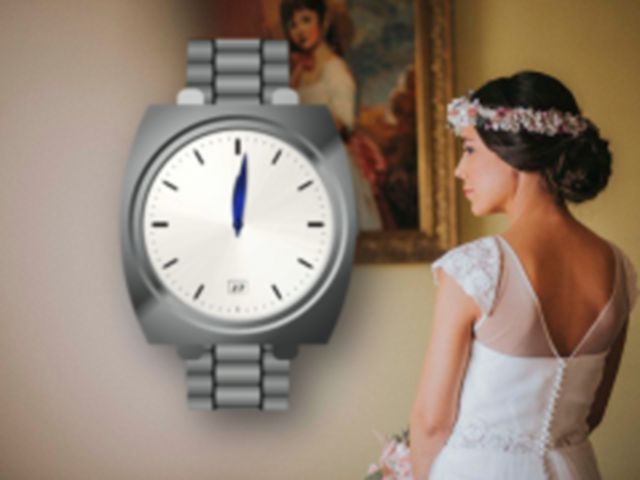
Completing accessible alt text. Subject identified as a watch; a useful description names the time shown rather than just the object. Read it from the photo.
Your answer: 12:01
